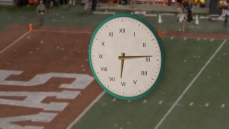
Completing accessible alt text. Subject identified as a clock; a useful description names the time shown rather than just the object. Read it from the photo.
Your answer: 6:14
